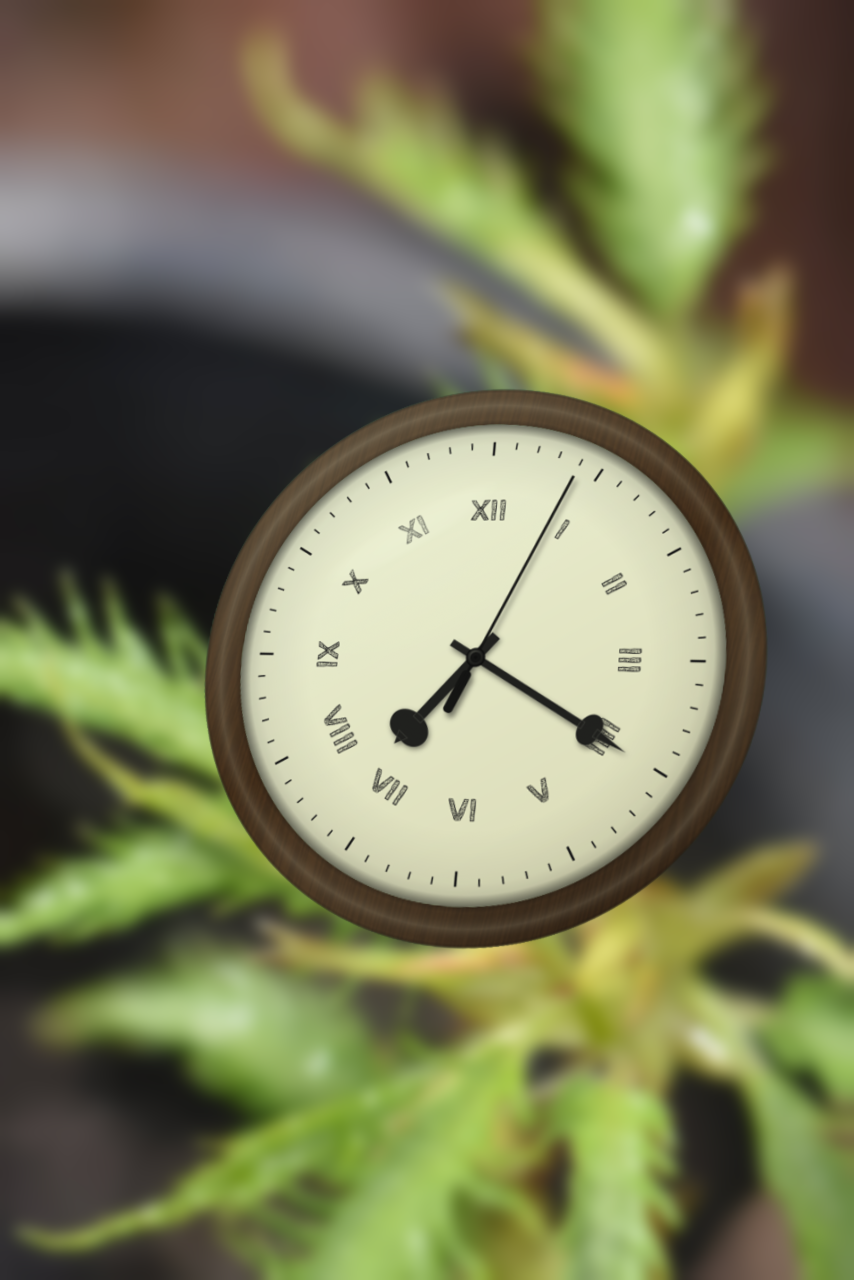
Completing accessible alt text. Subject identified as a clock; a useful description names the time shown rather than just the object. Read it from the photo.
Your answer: 7:20:04
